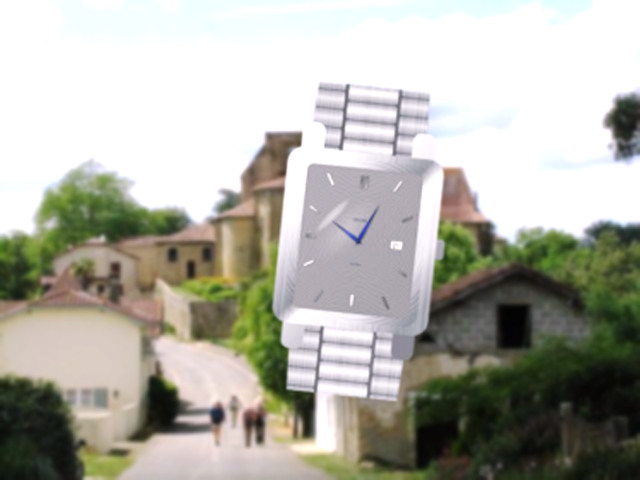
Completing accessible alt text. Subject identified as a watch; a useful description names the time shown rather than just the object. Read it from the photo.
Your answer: 10:04
